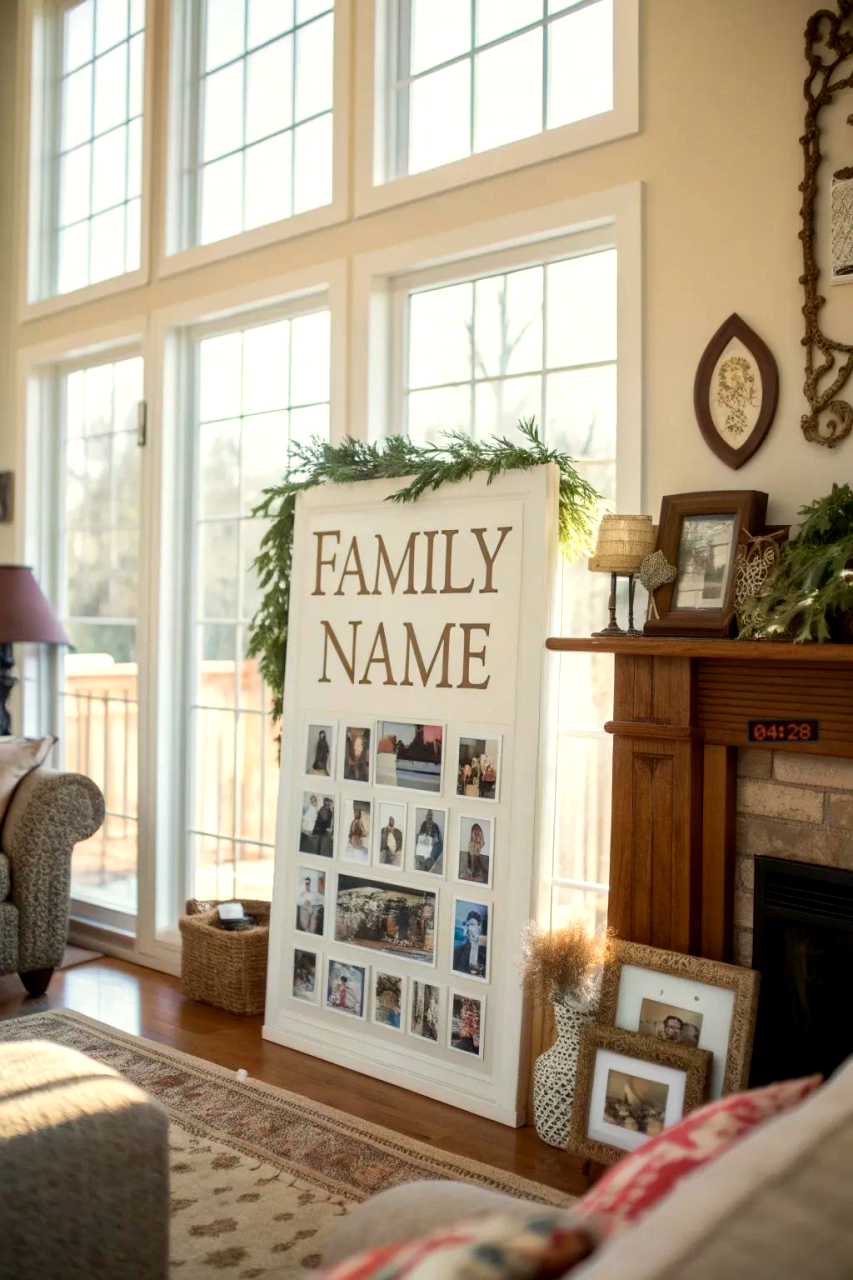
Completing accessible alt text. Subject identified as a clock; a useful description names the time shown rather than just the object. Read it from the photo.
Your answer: 4:28
